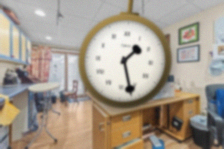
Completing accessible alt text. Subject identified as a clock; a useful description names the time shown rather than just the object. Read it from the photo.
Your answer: 1:27
